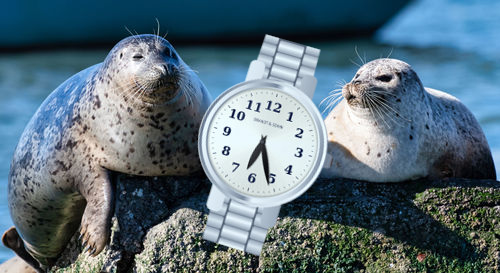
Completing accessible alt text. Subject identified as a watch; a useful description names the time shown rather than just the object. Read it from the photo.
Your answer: 6:26
